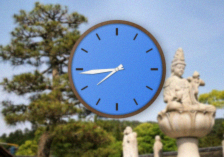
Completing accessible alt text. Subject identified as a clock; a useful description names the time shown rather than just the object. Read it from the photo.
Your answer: 7:44
